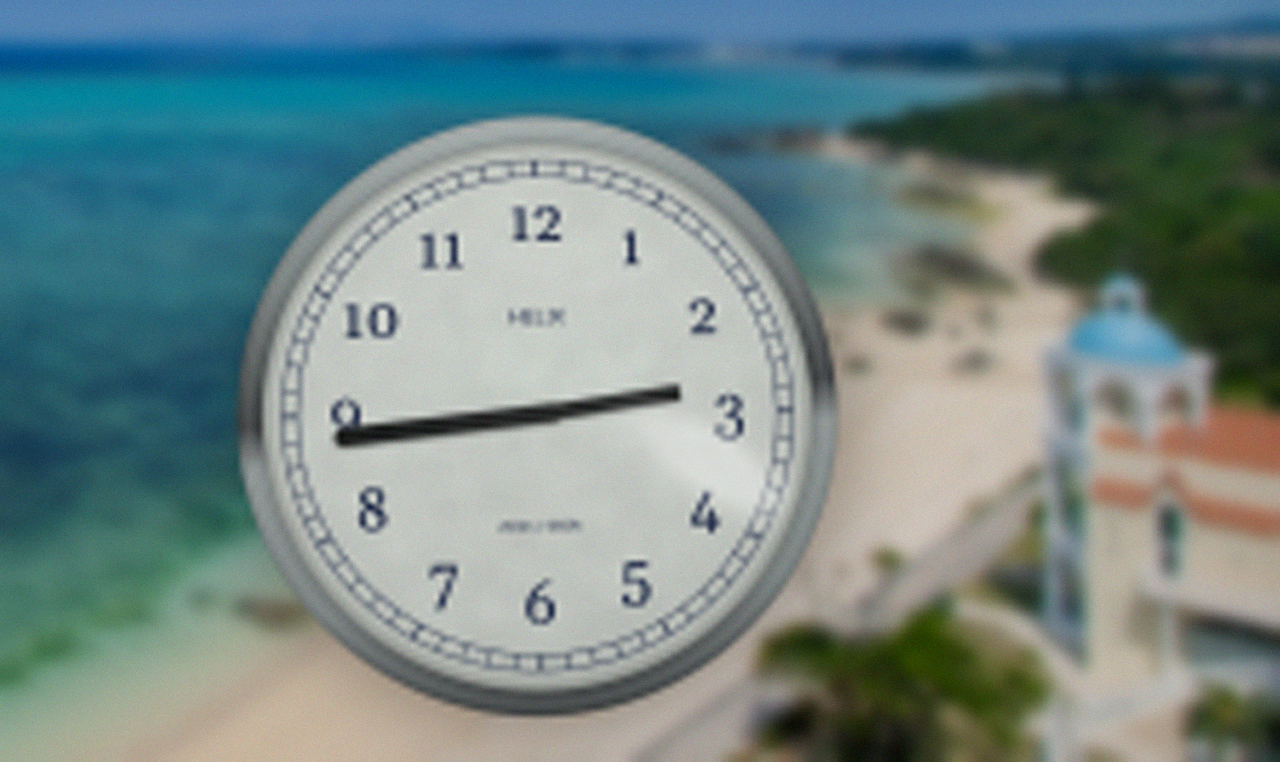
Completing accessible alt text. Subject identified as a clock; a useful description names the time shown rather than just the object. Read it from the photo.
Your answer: 2:44
